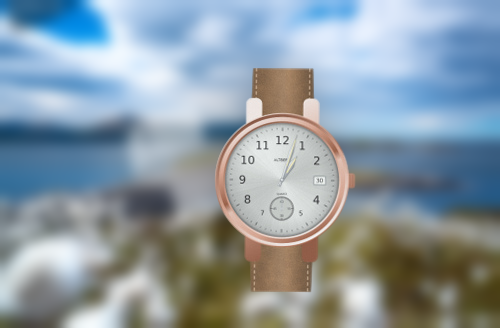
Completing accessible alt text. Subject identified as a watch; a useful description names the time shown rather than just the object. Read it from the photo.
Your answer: 1:03
